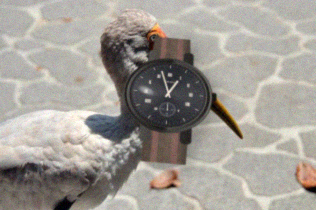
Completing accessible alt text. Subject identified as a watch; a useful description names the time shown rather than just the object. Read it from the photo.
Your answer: 12:57
